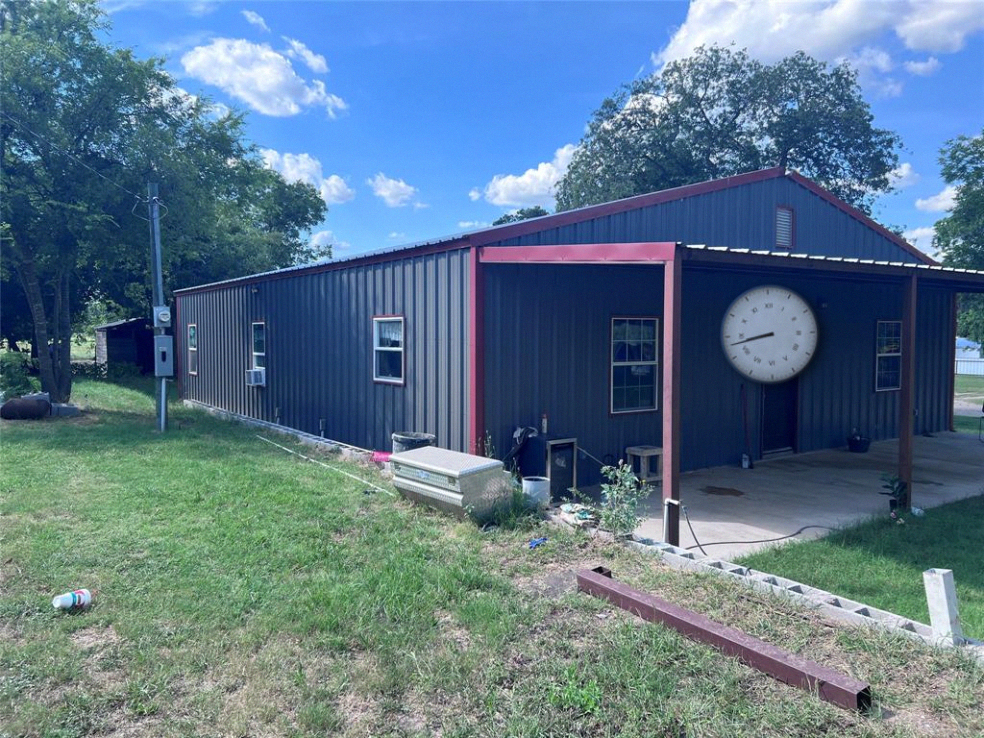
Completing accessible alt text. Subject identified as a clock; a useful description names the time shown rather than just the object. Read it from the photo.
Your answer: 8:43
